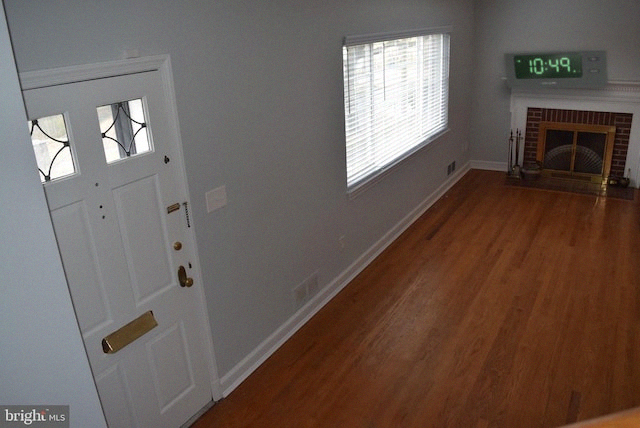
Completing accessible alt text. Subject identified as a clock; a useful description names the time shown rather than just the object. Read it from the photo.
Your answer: 10:49
